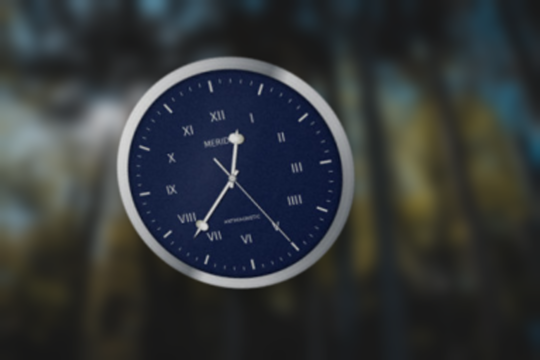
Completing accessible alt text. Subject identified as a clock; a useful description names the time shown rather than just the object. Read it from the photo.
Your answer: 12:37:25
